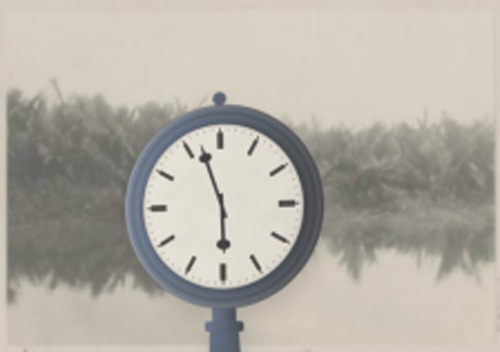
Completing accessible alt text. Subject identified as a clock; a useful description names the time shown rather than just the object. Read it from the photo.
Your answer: 5:57
